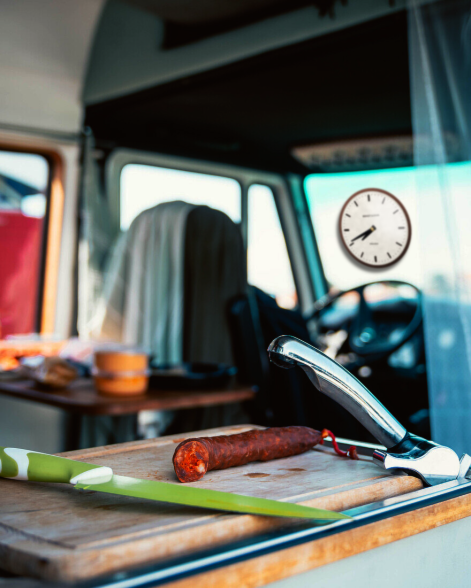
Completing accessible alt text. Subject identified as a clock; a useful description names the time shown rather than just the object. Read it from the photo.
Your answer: 7:41
